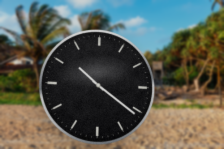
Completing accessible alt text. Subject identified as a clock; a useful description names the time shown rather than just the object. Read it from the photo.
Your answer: 10:21
